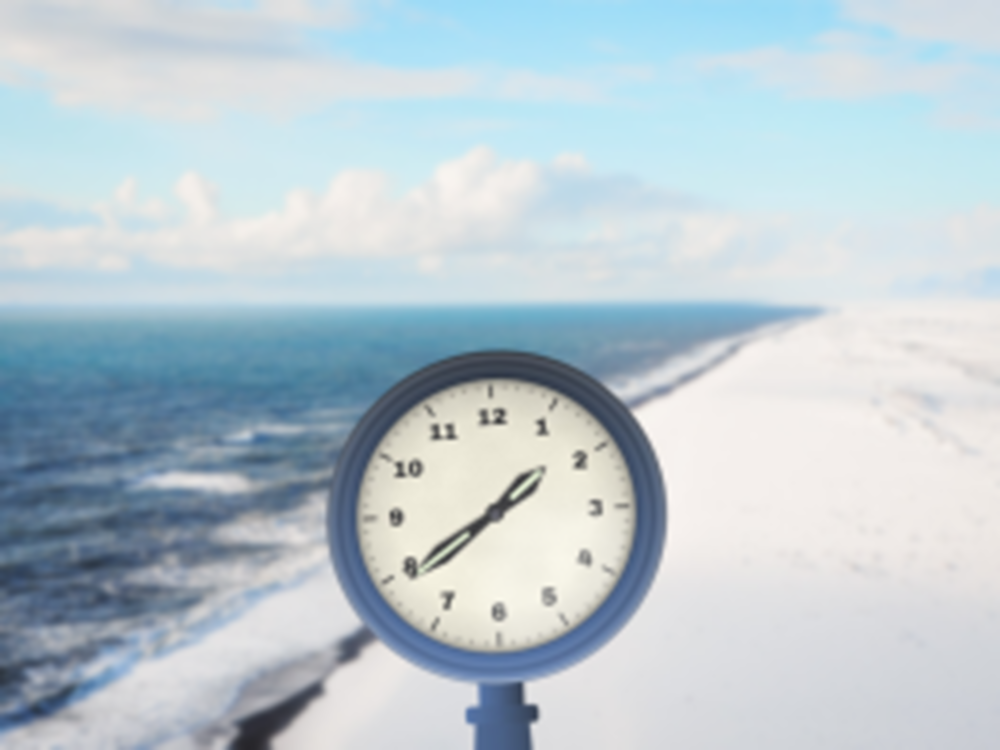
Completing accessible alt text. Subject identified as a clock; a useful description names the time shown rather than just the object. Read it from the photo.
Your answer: 1:39
